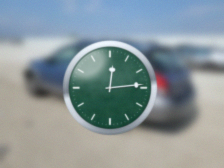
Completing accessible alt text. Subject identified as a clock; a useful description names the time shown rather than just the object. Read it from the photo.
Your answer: 12:14
